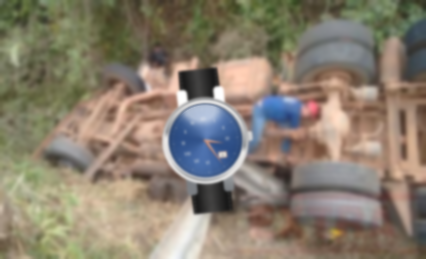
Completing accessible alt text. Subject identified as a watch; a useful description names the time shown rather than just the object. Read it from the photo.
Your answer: 3:25
